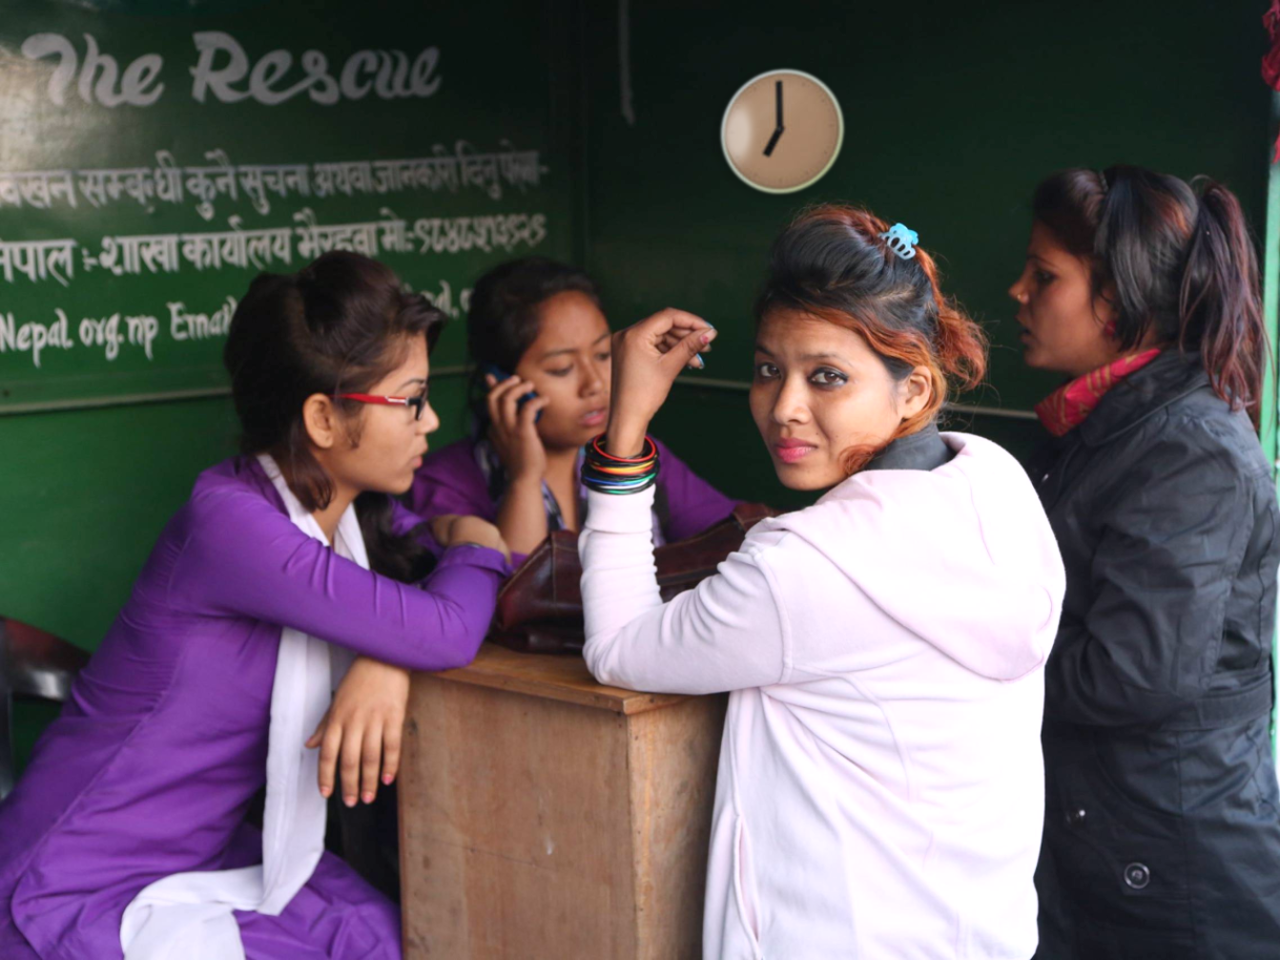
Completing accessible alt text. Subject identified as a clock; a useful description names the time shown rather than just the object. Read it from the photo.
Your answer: 7:00
